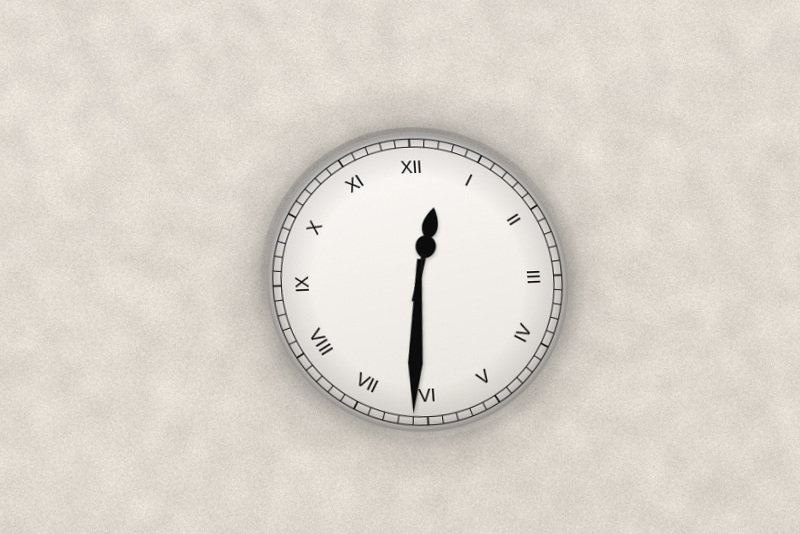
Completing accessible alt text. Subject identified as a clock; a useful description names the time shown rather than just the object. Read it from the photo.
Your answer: 12:31
